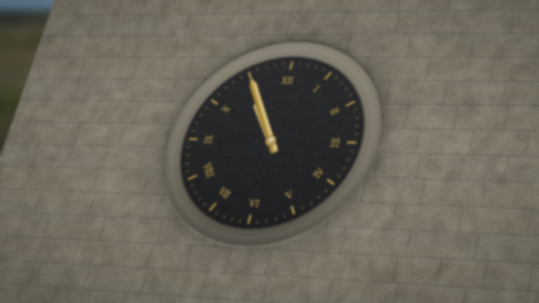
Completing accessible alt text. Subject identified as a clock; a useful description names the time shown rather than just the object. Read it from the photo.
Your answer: 10:55
